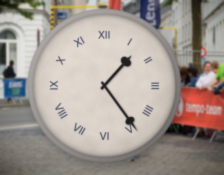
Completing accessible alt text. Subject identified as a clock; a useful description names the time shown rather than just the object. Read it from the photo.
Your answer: 1:24
